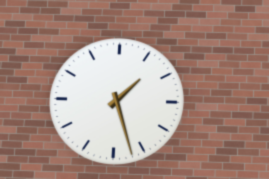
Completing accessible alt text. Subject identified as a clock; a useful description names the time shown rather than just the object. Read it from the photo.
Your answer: 1:27
